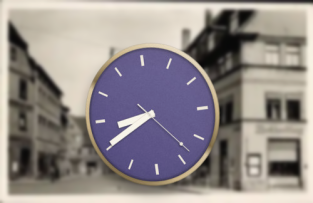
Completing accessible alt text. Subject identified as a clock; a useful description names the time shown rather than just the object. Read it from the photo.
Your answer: 8:40:23
